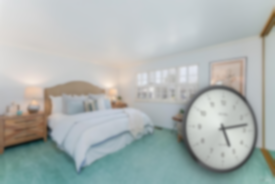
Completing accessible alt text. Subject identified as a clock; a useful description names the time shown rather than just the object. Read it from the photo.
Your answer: 5:13
